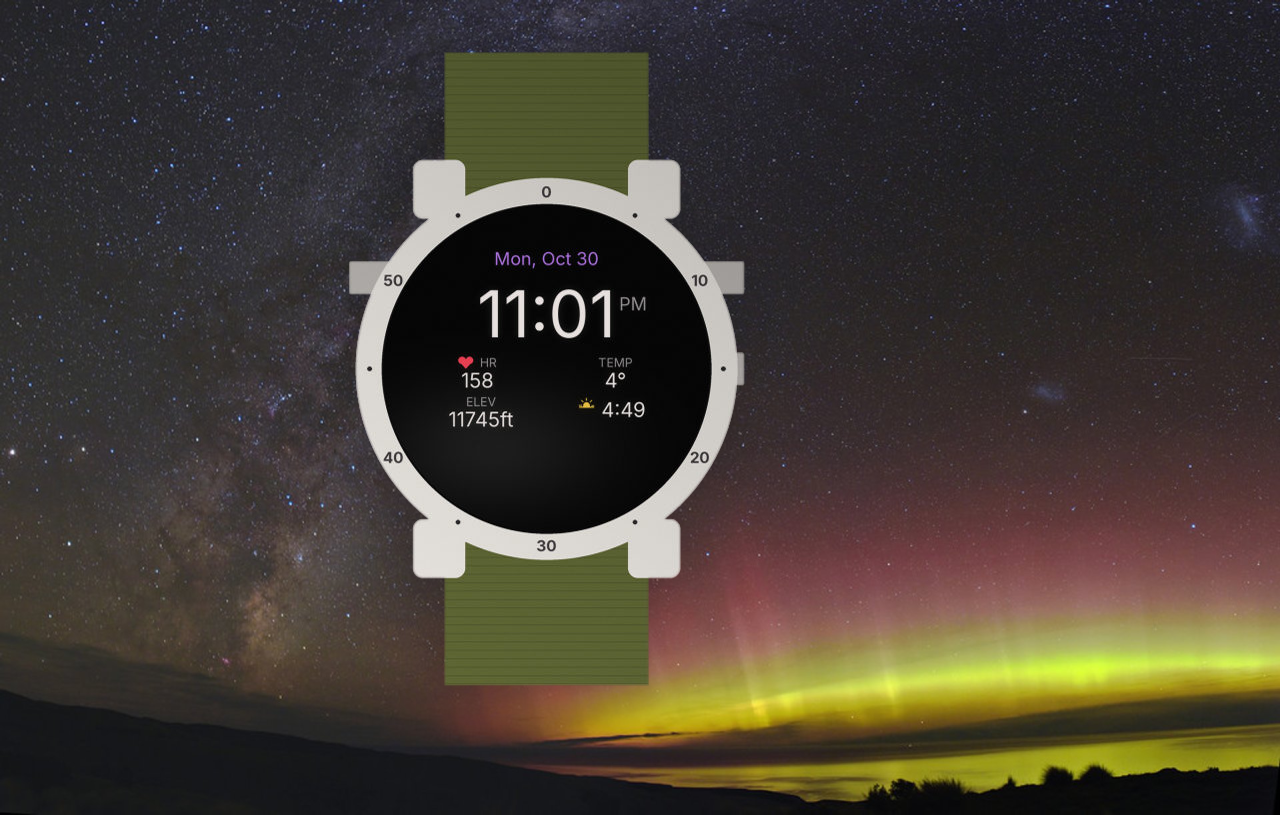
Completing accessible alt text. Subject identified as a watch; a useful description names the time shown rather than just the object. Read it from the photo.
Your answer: 11:01
